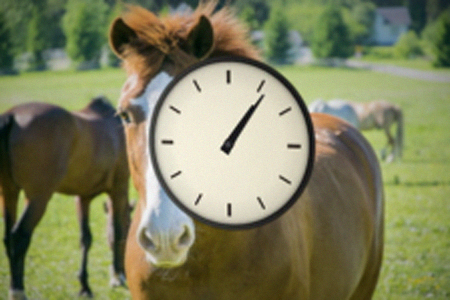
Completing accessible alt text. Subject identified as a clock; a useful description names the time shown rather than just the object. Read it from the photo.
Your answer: 1:06
